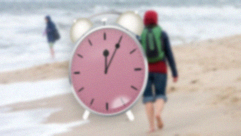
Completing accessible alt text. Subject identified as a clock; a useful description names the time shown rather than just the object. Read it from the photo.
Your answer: 12:05
